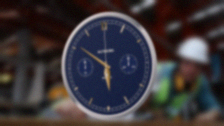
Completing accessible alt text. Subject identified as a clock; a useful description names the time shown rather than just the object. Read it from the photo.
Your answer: 5:51
